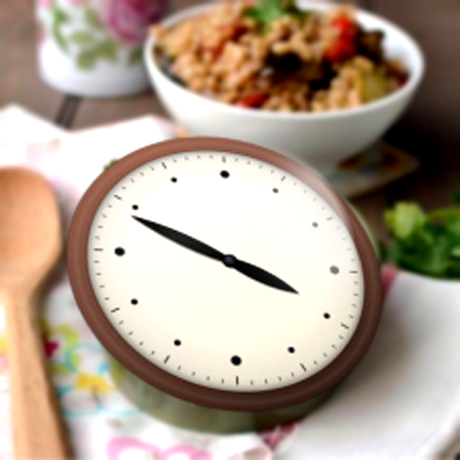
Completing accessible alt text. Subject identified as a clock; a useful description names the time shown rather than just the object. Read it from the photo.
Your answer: 3:49
